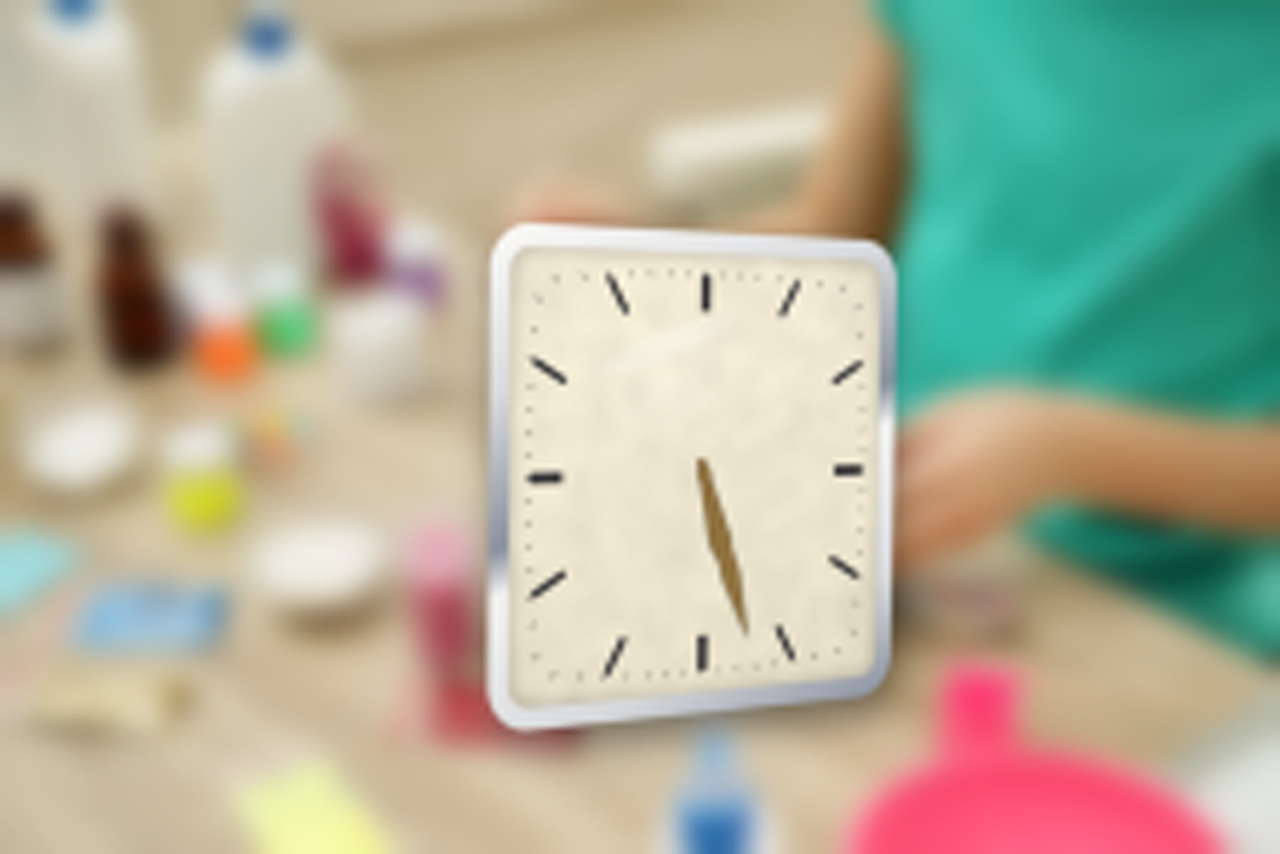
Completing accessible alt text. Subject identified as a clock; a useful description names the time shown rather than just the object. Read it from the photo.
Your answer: 5:27
